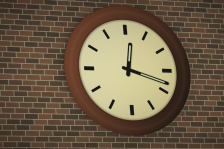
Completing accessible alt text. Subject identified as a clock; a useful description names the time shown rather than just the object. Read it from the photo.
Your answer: 12:18
